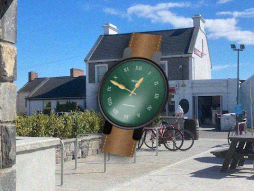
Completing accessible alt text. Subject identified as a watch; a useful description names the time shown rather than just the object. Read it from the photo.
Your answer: 12:48
